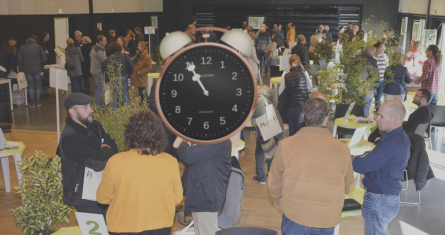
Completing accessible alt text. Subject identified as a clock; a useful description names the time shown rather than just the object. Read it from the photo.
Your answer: 10:55
